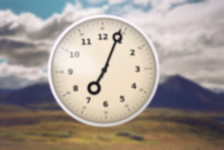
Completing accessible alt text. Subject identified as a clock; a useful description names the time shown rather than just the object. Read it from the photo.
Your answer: 7:04
